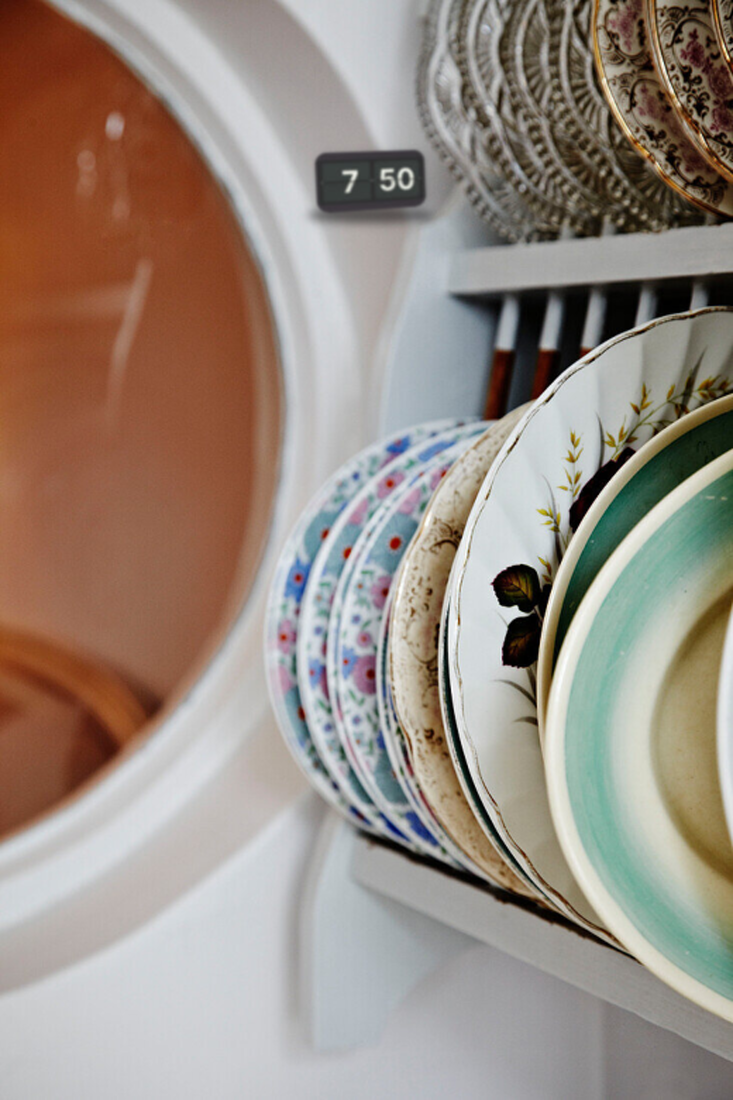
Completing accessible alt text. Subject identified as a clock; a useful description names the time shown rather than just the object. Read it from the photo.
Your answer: 7:50
